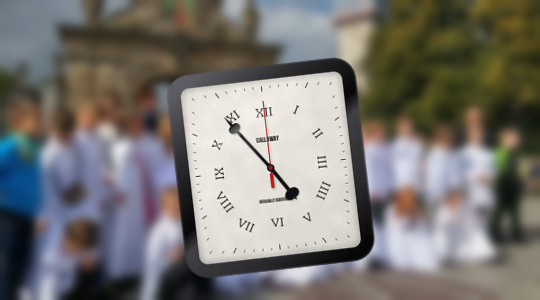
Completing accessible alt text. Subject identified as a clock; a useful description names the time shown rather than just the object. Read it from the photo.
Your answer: 4:54:00
